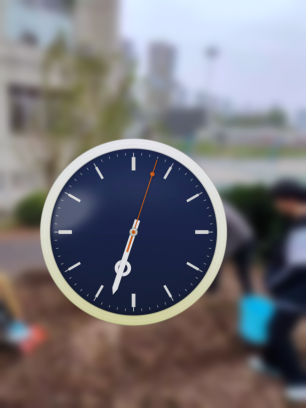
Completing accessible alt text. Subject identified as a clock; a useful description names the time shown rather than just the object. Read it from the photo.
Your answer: 6:33:03
